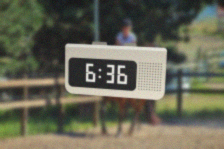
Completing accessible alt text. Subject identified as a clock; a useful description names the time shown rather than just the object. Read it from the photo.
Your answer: 6:36
